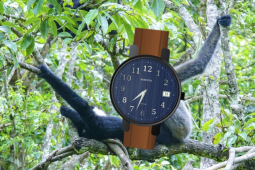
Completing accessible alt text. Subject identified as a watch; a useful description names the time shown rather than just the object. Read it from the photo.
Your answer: 7:33
